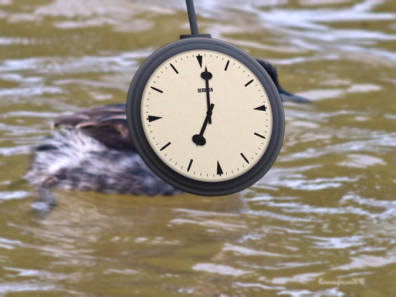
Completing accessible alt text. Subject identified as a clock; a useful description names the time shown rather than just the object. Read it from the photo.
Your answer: 7:01
